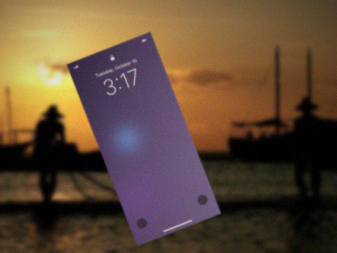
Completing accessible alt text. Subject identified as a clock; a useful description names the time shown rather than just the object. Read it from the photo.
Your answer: 3:17
